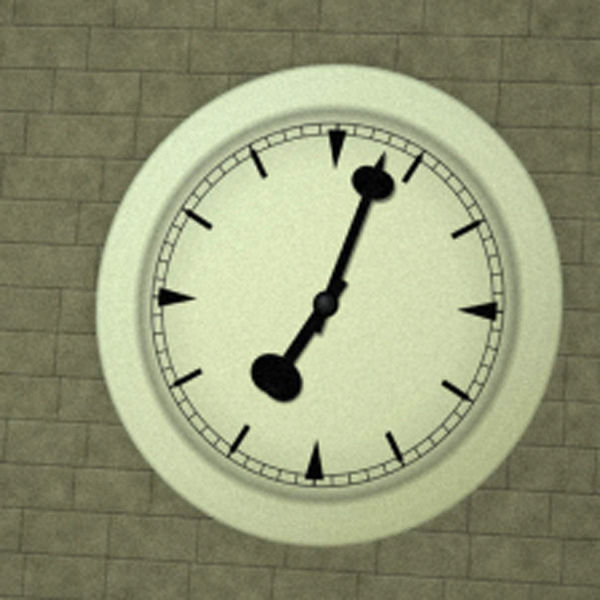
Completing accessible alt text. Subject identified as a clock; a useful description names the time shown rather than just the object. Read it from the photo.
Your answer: 7:03
